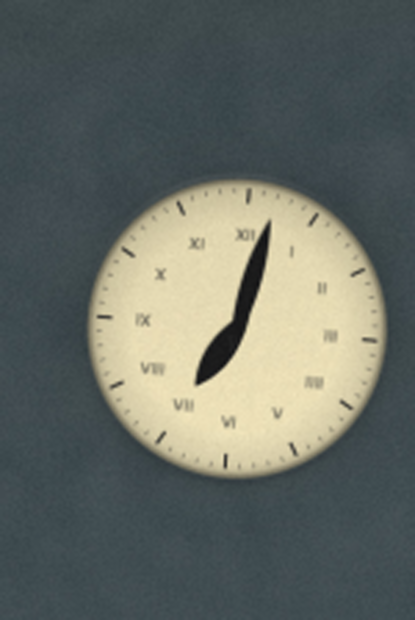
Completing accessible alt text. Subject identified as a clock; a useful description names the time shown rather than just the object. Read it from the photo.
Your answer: 7:02
